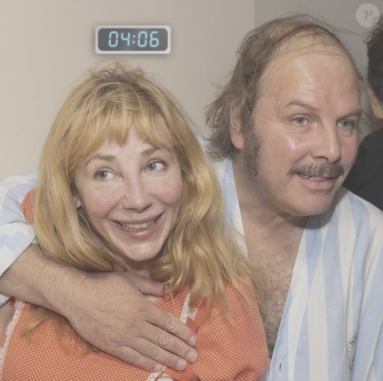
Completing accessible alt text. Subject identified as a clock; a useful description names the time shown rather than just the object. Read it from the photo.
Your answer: 4:06
